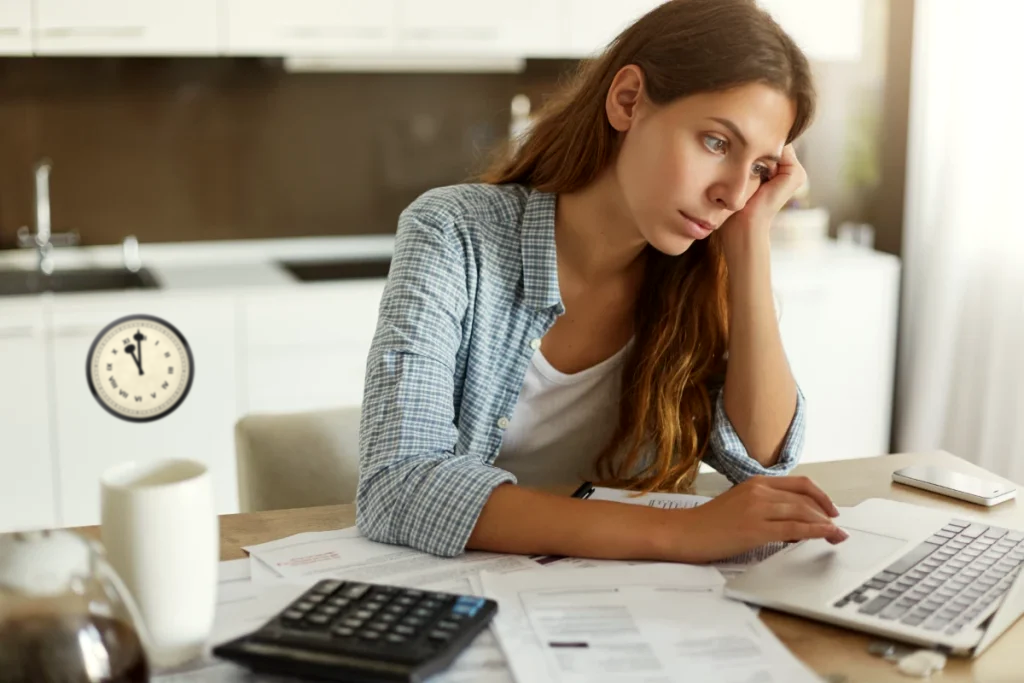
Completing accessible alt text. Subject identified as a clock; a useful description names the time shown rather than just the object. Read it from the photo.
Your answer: 10:59
